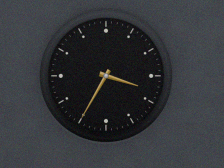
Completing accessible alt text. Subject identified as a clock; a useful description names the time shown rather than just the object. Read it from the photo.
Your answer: 3:35
